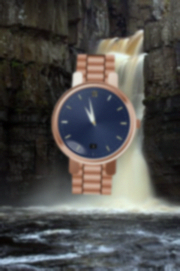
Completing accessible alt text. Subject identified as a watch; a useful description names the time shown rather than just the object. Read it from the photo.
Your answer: 10:58
